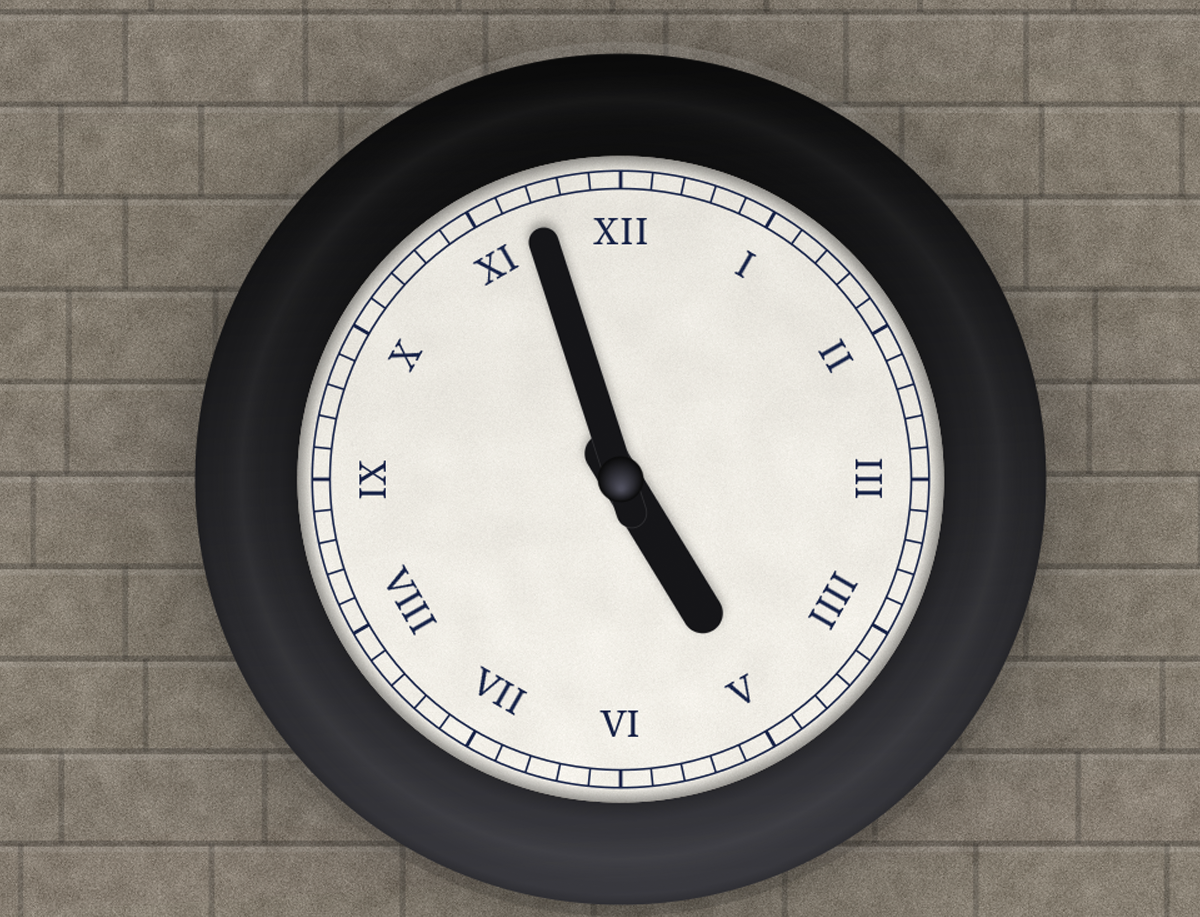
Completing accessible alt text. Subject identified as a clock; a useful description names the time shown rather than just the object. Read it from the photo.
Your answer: 4:57
